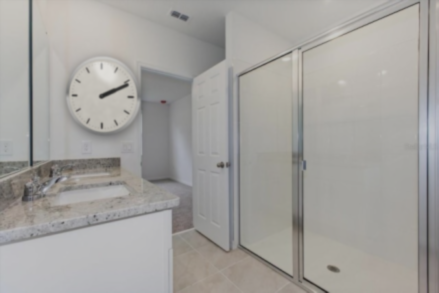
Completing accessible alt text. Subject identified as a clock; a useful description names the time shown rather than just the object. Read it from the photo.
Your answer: 2:11
